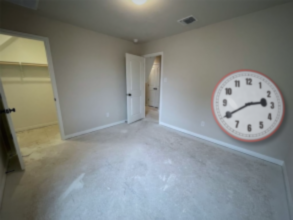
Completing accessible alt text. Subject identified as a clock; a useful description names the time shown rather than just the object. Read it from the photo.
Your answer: 2:40
